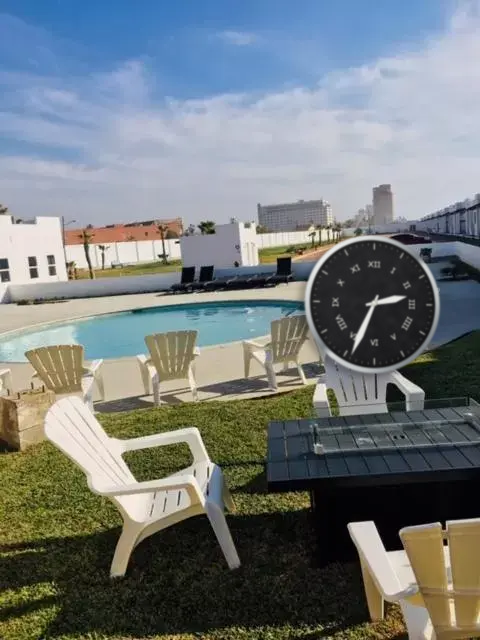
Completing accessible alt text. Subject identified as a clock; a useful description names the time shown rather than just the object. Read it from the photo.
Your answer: 2:34
